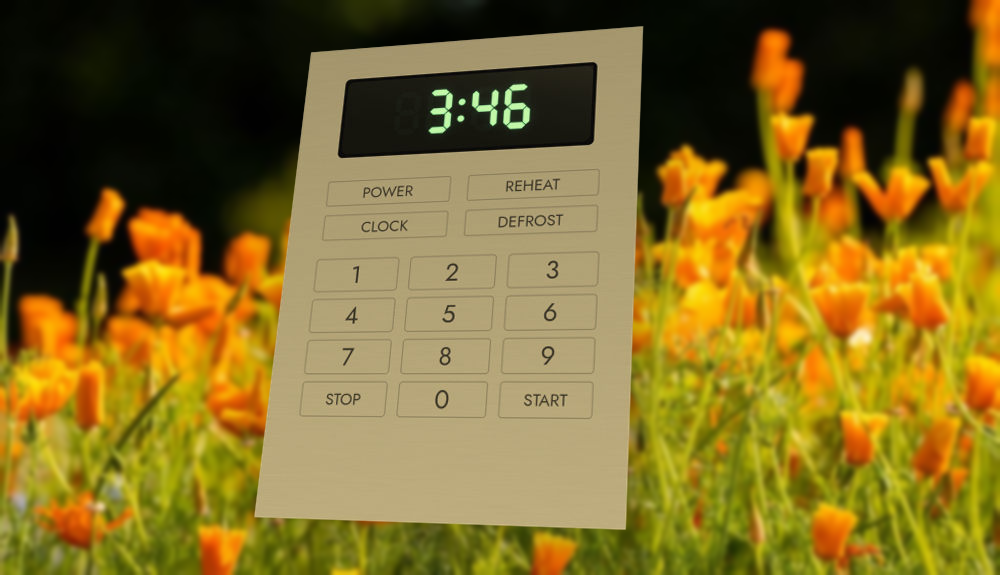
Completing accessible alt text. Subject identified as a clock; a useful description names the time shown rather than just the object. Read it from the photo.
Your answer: 3:46
